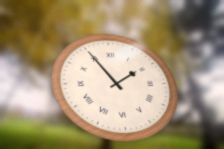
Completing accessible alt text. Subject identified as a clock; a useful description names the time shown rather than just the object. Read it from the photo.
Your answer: 1:55
